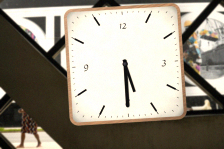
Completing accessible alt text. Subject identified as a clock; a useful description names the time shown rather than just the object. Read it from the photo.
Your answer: 5:30
